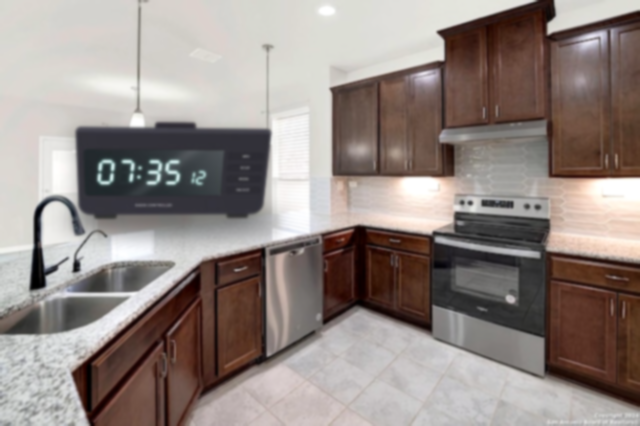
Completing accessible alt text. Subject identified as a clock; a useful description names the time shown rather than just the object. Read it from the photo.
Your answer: 7:35:12
